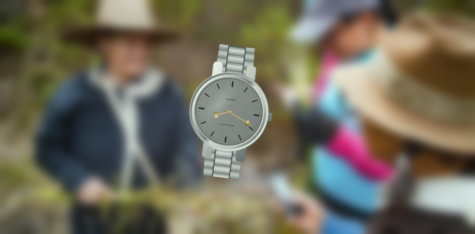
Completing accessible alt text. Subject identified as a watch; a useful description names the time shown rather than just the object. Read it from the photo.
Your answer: 8:19
